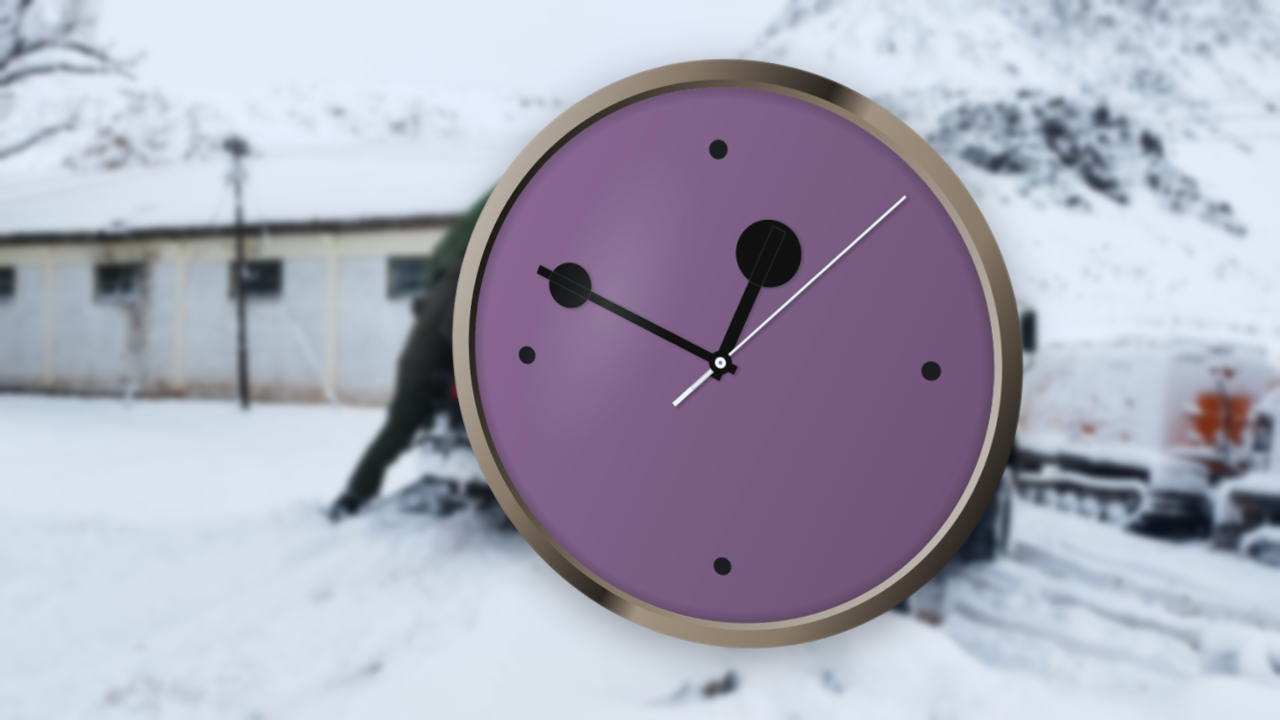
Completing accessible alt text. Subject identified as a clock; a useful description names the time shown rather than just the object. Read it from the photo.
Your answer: 12:49:08
